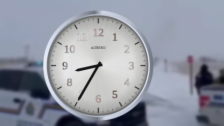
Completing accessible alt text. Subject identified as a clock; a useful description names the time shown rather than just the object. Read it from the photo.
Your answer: 8:35
